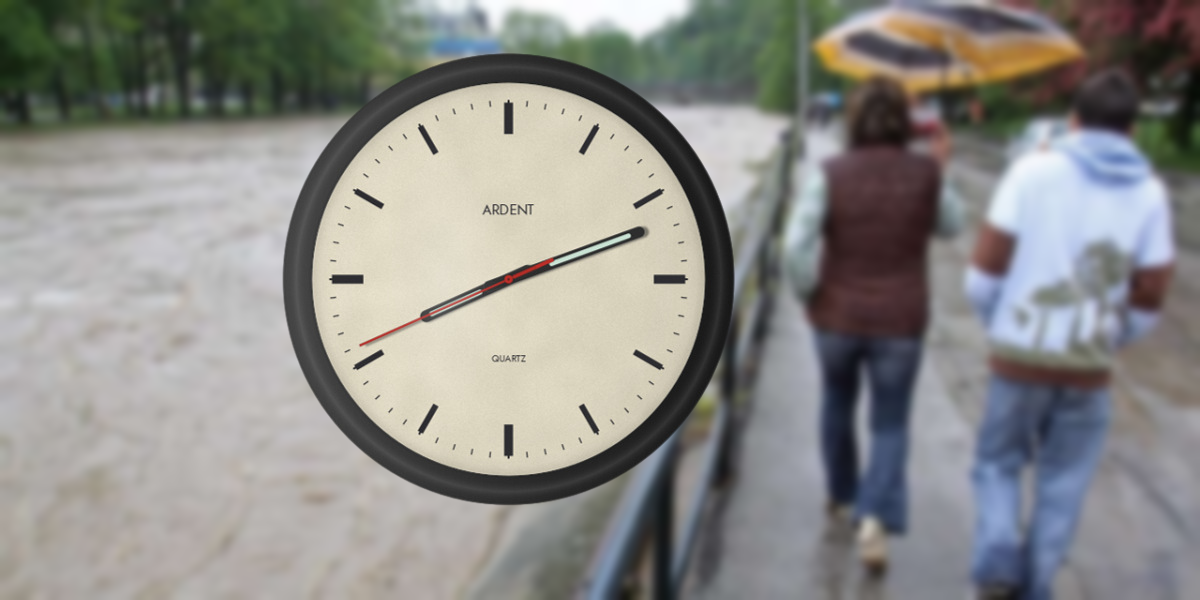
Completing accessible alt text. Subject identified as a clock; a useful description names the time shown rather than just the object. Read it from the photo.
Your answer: 8:11:41
